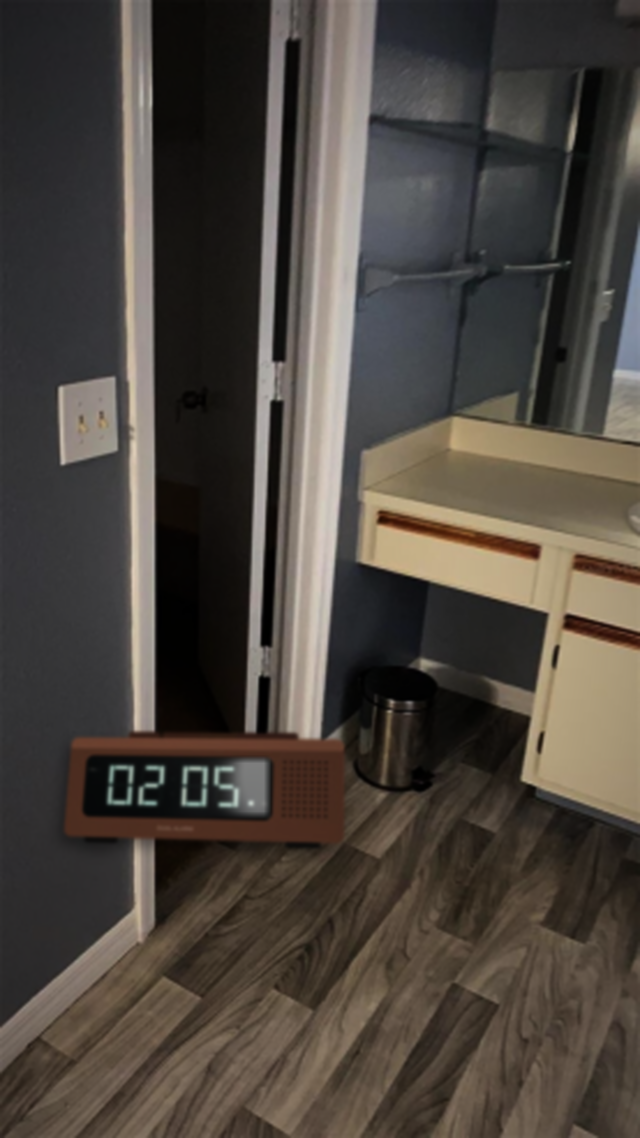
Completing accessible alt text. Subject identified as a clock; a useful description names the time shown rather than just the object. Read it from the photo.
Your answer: 2:05
